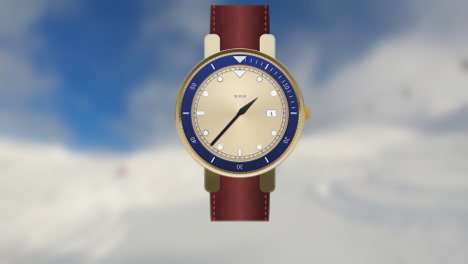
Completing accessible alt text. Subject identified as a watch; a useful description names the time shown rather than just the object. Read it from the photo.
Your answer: 1:37
